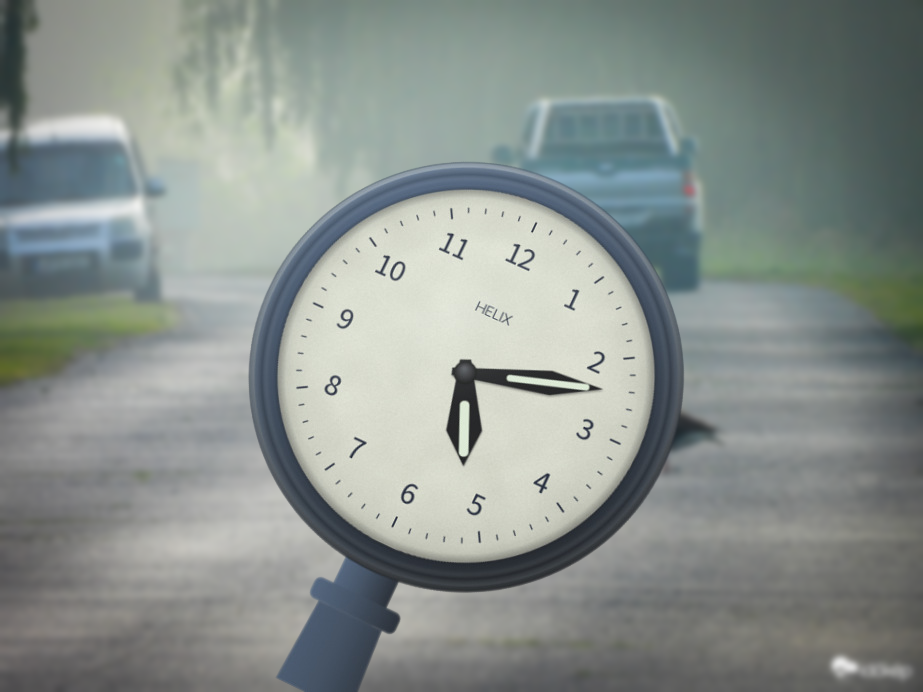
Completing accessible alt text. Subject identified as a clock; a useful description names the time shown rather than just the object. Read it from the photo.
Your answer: 5:12
